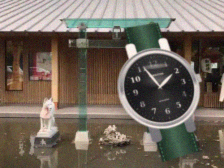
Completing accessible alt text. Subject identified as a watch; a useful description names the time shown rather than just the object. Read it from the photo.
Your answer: 1:56
